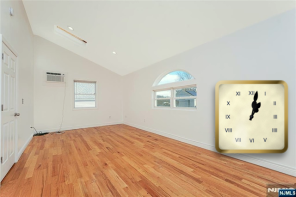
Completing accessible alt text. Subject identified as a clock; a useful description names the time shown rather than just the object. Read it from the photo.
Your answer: 1:02
